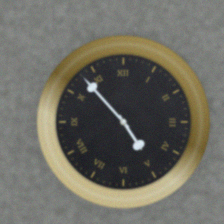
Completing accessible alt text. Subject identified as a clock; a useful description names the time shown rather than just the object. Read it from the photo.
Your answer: 4:53
